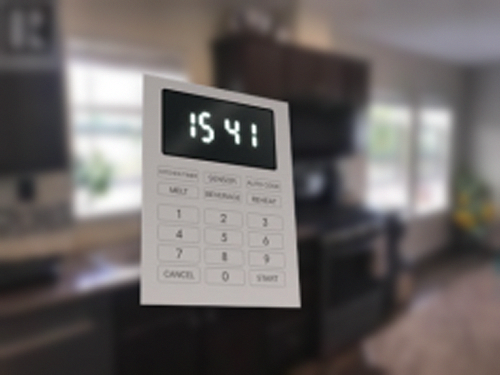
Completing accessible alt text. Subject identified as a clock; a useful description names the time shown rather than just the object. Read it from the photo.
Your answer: 15:41
